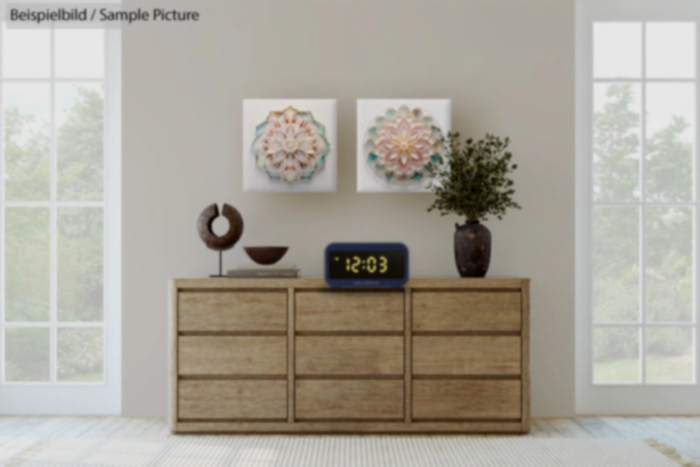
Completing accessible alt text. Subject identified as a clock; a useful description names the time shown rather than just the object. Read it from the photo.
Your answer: 12:03
